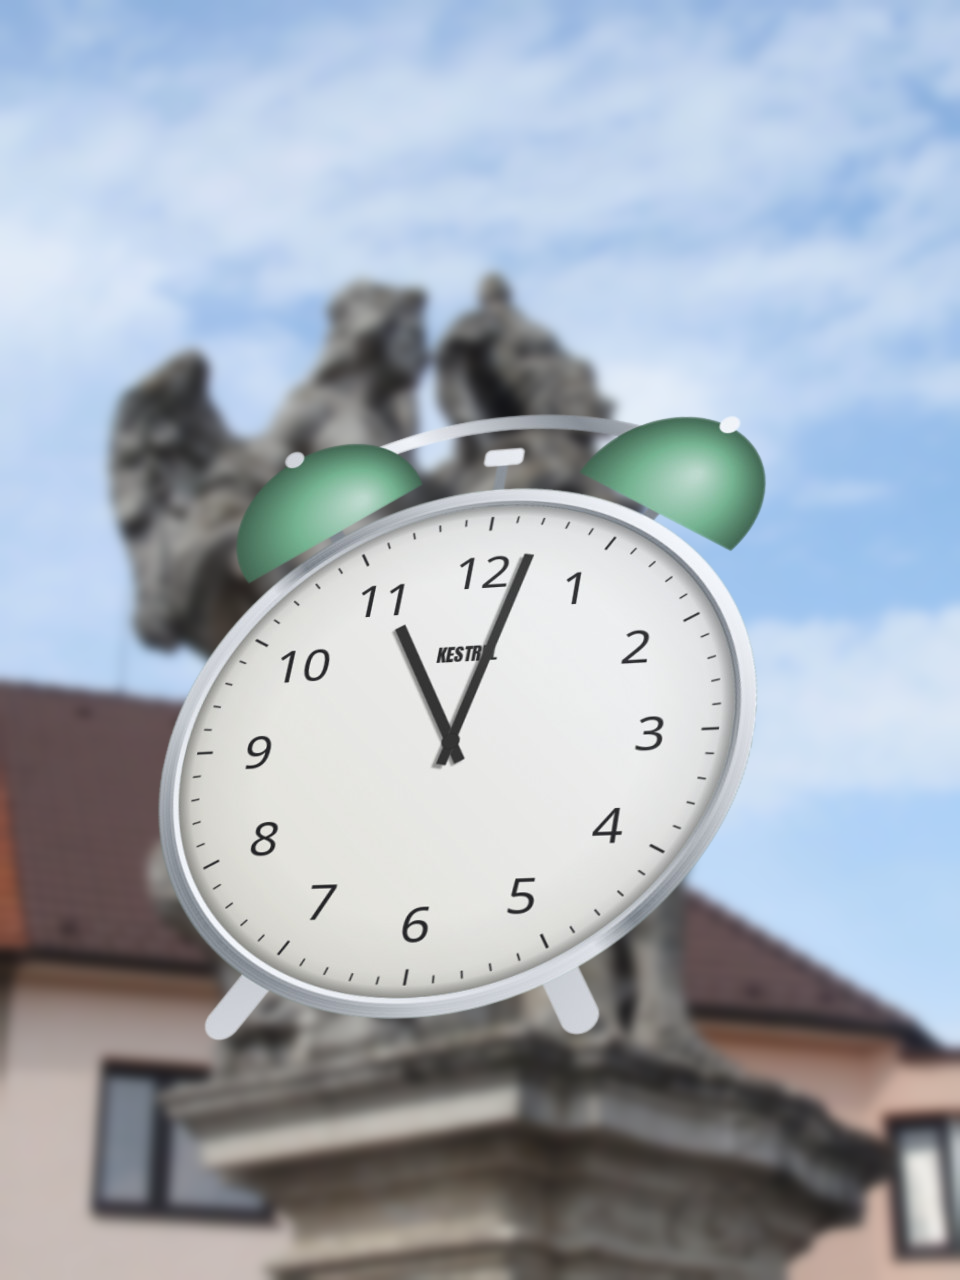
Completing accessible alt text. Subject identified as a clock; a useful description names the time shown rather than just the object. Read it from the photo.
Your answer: 11:02
